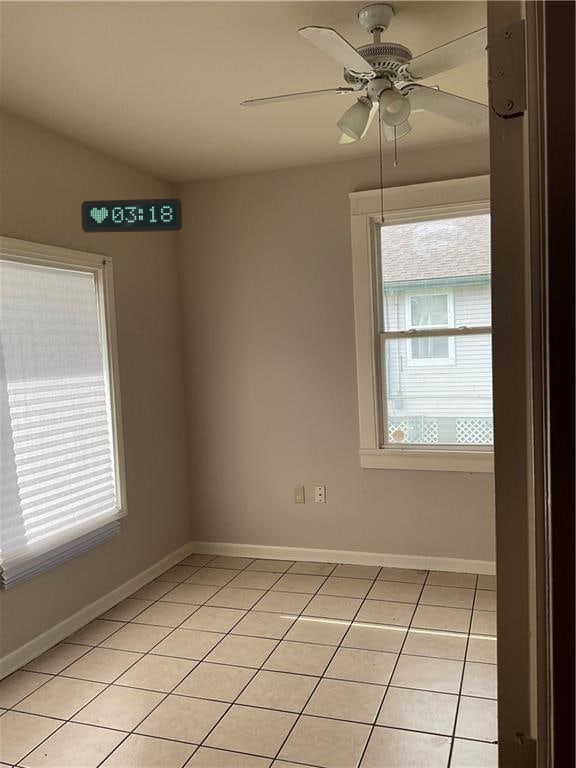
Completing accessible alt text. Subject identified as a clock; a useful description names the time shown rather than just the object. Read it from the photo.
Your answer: 3:18
